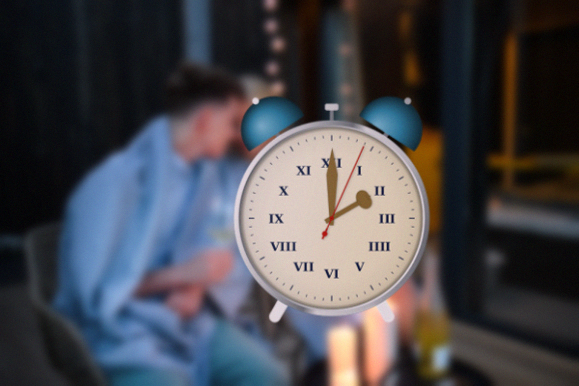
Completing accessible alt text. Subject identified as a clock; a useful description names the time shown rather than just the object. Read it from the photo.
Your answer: 2:00:04
